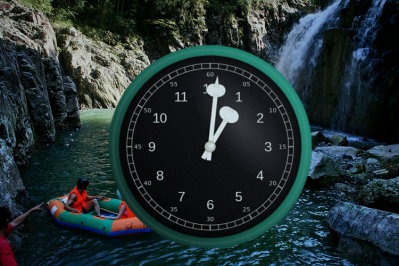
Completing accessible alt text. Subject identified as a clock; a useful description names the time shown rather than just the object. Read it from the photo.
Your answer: 1:01
